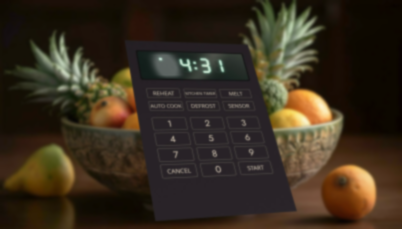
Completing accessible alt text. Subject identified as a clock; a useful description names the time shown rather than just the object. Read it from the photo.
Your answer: 4:31
